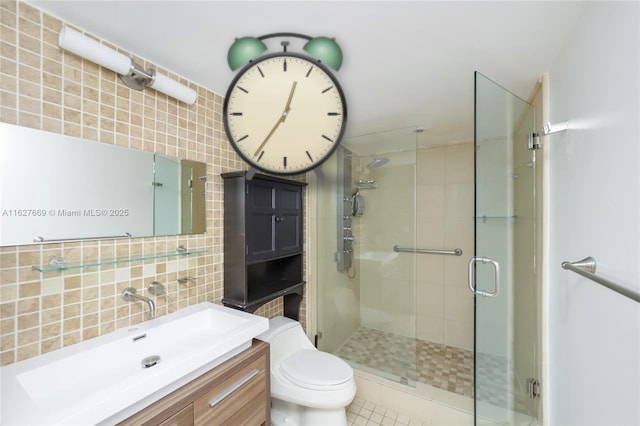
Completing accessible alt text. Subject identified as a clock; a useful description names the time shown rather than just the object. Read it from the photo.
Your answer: 12:36
